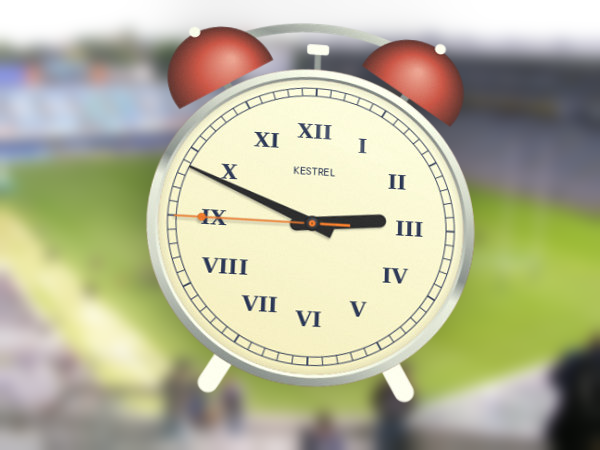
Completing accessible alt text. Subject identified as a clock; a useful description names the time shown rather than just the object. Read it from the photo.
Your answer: 2:48:45
